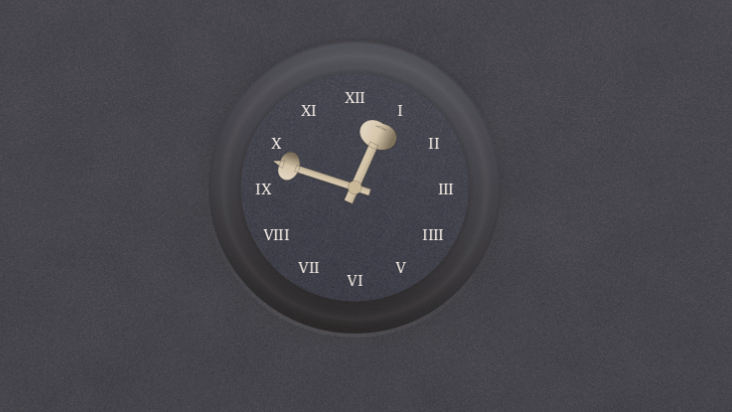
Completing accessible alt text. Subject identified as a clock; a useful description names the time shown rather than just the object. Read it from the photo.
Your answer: 12:48
